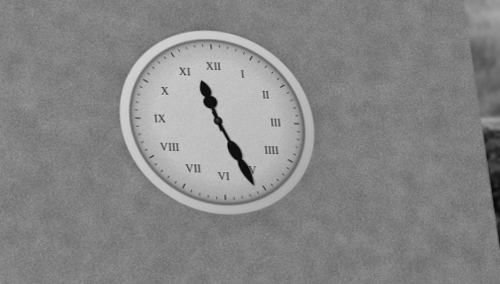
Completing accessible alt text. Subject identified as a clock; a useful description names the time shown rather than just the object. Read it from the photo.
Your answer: 11:26
